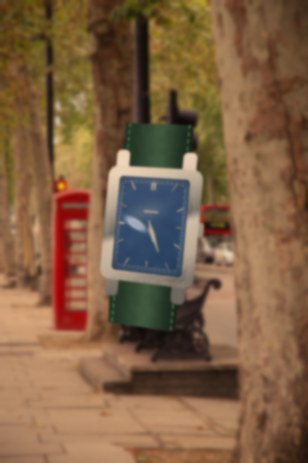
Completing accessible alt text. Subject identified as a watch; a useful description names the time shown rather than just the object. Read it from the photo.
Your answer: 5:26
